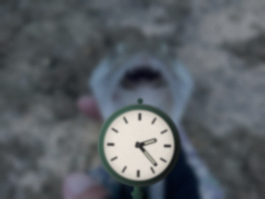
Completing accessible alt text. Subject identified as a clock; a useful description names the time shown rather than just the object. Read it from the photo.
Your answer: 2:23
